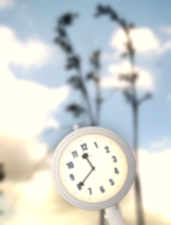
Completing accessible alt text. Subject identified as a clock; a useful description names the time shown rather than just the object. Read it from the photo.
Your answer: 11:40
